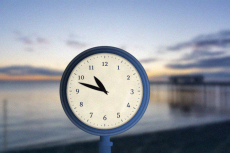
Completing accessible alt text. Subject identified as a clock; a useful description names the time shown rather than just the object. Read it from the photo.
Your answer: 10:48
